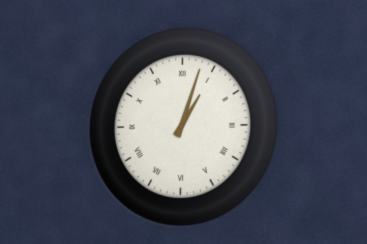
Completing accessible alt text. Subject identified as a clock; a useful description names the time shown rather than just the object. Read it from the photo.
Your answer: 1:03
